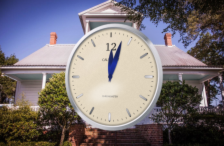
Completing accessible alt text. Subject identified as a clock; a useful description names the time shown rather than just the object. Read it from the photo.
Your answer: 12:03
